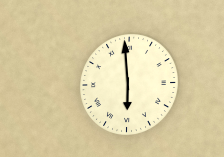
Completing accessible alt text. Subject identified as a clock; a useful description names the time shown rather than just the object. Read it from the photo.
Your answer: 5:59
